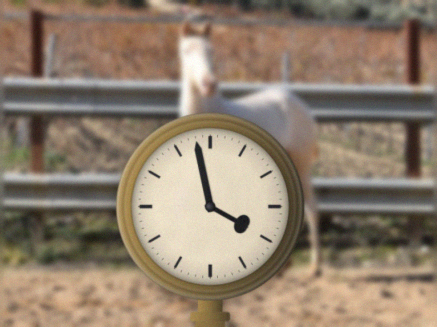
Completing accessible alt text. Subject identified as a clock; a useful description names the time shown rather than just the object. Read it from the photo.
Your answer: 3:58
